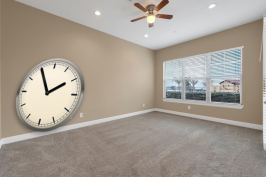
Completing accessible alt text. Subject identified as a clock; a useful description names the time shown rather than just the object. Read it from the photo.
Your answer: 1:55
